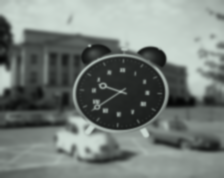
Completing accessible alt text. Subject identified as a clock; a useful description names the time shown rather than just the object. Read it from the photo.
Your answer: 9:38
